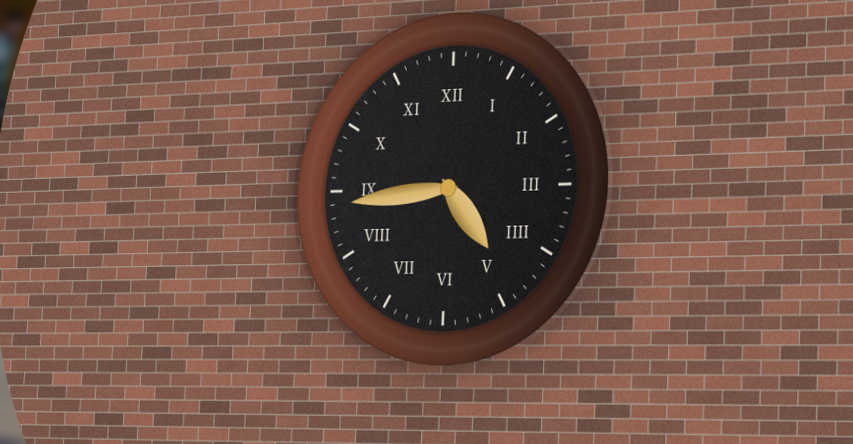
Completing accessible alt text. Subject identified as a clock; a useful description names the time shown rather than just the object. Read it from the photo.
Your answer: 4:44
